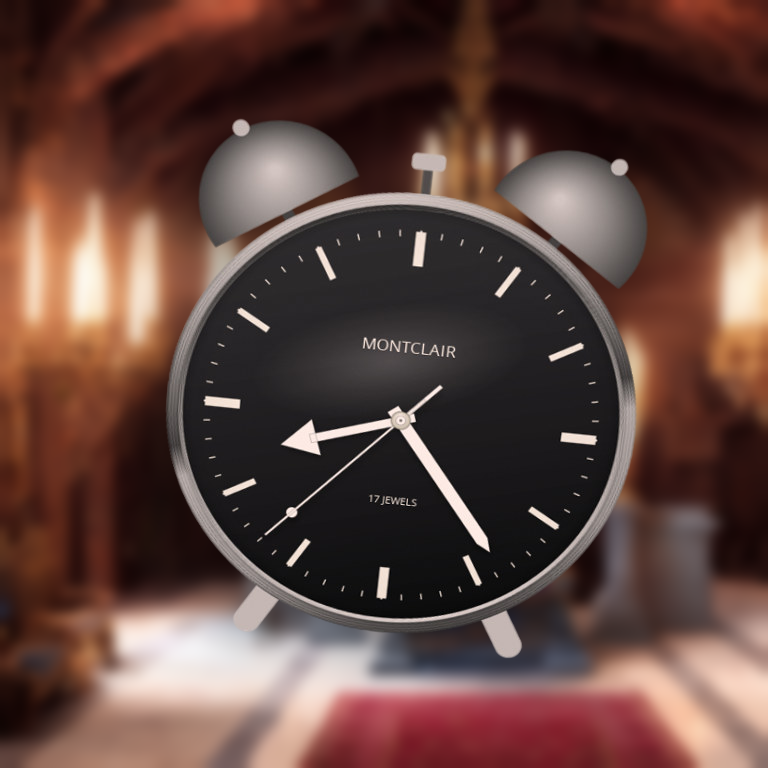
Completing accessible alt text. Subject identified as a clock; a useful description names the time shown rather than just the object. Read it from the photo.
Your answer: 8:23:37
